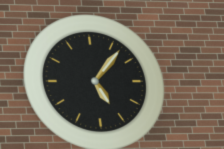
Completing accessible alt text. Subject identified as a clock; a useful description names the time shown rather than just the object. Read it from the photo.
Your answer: 5:07
